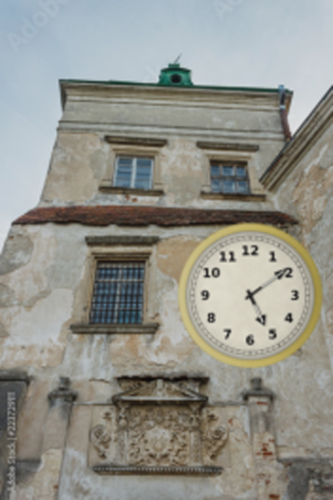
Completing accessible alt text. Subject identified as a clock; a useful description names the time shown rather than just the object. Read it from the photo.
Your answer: 5:09
